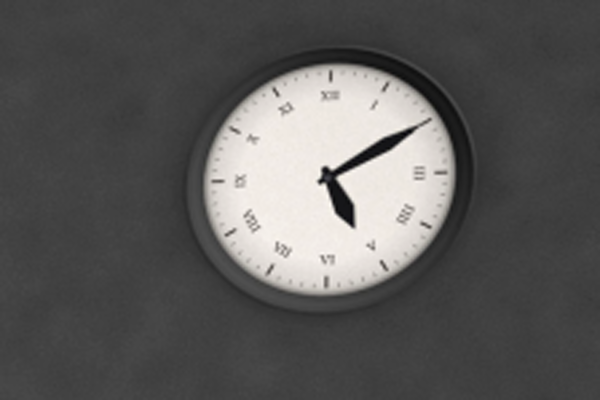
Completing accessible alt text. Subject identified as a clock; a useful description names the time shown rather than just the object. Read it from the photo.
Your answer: 5:10
